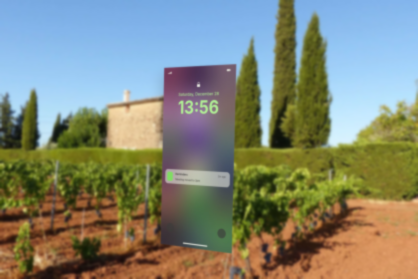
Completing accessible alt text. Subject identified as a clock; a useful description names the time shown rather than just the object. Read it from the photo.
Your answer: 13:56
